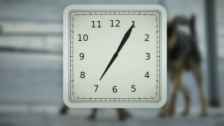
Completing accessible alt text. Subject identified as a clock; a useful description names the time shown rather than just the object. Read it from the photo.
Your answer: 7:05
